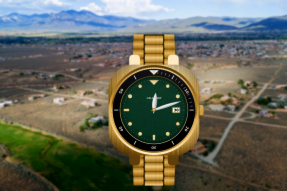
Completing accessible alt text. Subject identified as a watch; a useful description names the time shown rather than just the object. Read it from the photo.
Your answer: 12:12
